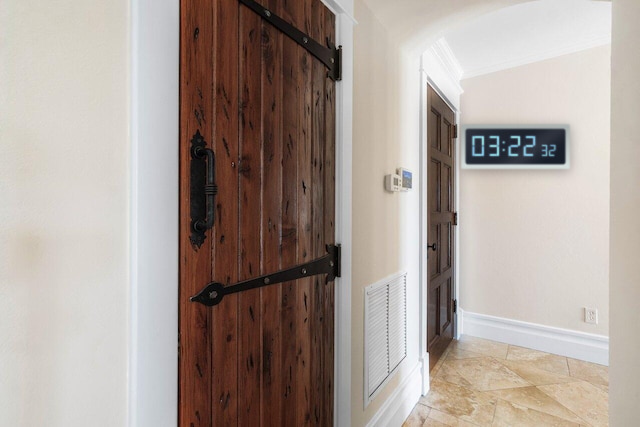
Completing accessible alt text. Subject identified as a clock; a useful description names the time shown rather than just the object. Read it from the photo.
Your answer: 3:22:32
